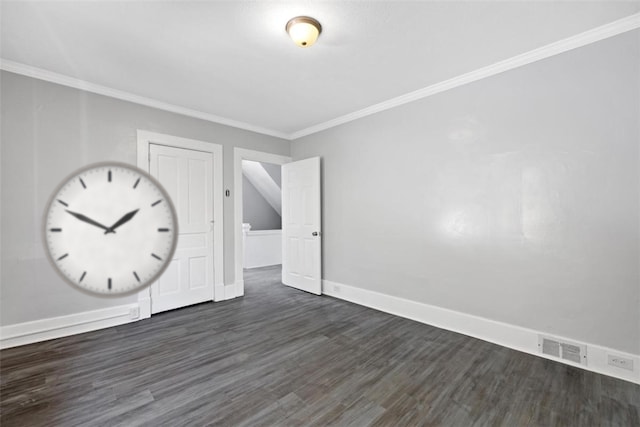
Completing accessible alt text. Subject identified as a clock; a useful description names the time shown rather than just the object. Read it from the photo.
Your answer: 1:49
